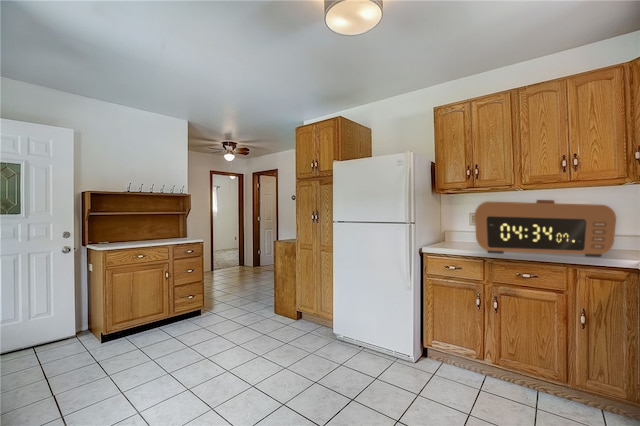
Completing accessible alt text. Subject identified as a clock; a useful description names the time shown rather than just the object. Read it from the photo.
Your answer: 4:34:07
